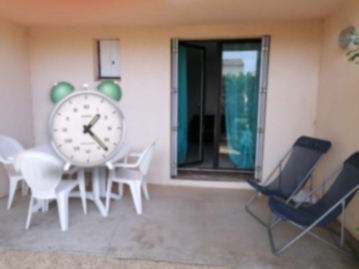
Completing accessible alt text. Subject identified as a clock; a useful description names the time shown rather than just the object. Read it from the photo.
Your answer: 1:23
